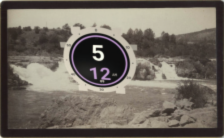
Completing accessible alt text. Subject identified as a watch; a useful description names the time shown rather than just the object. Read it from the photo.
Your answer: 5:12
